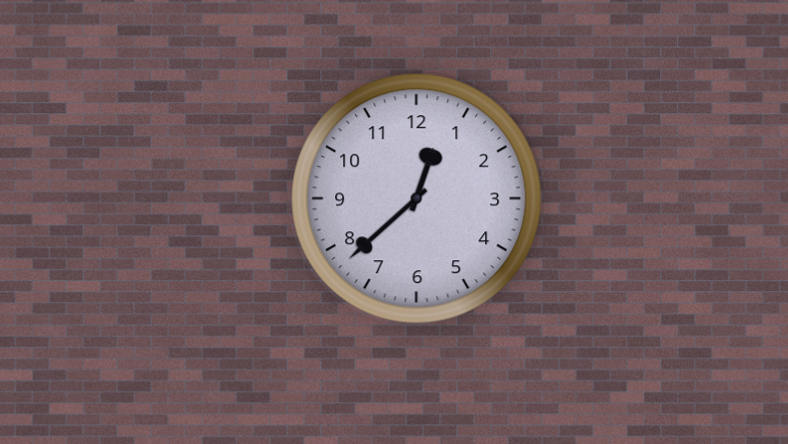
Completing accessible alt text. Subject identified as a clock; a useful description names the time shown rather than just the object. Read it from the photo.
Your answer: 12:38
